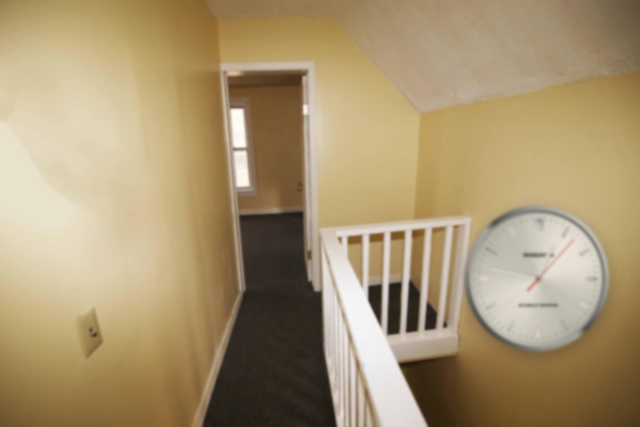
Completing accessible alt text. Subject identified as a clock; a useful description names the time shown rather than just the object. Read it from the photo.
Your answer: 12:47:07
